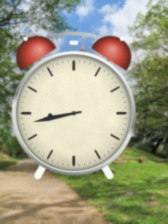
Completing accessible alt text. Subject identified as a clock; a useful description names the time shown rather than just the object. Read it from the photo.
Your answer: 8:43
